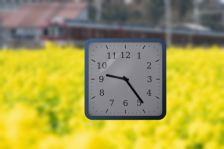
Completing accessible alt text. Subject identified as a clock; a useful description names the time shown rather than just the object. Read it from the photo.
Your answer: 9:24
